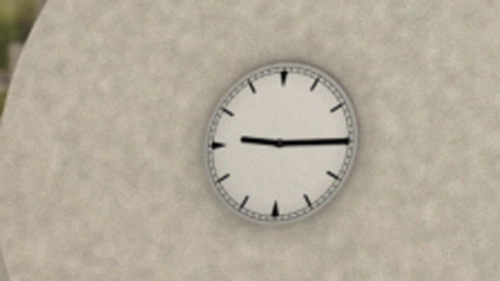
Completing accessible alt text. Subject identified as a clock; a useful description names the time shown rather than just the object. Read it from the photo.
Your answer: 9:15
